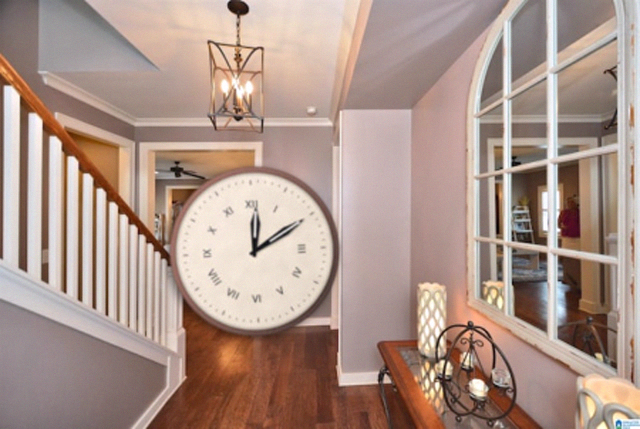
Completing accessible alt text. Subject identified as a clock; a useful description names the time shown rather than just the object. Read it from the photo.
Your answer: 12:10
